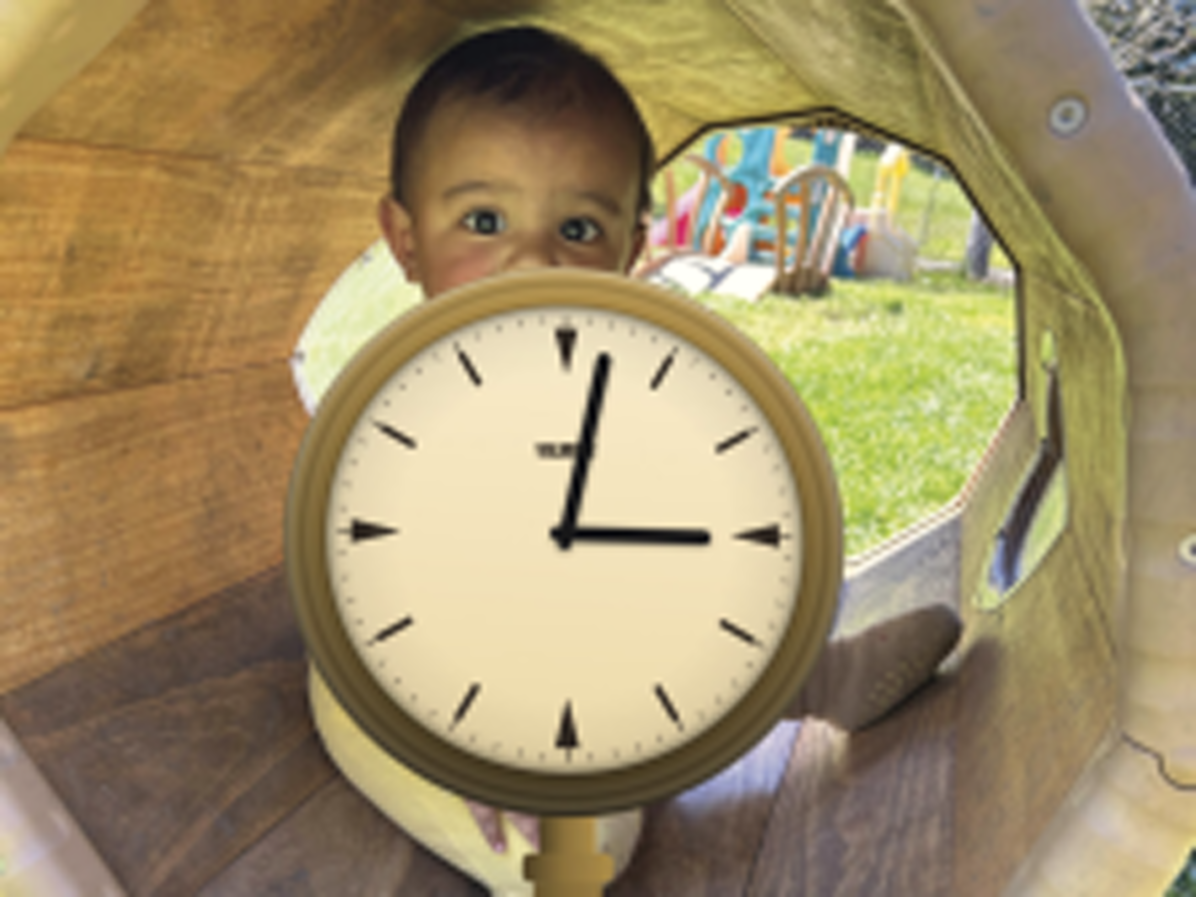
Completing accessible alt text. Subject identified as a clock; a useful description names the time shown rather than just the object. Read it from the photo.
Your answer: 3:02
